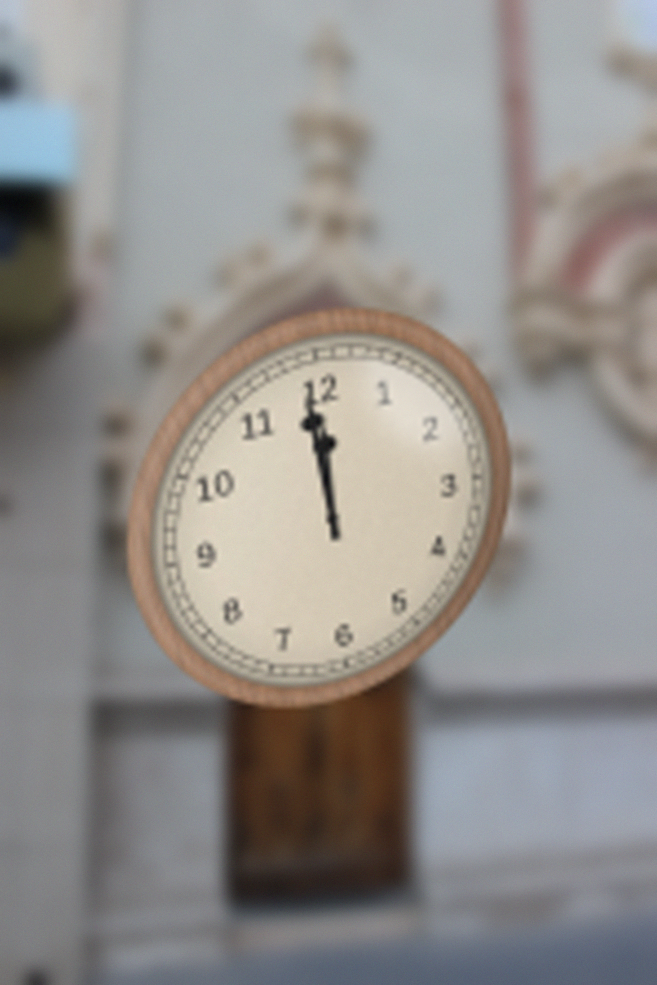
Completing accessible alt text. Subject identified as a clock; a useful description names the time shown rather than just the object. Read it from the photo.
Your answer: 11:59
